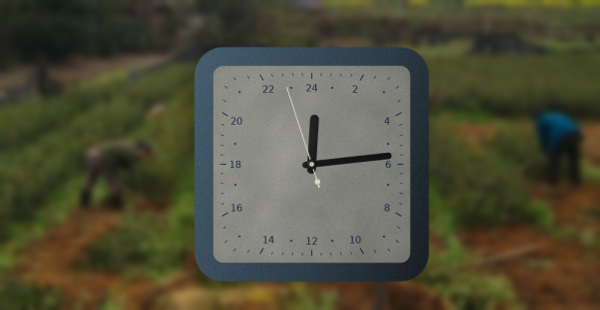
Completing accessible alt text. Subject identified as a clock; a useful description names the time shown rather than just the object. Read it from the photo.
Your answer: 0:13:57
